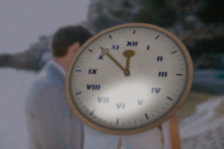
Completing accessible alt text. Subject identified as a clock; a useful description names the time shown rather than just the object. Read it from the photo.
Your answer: 11:52
